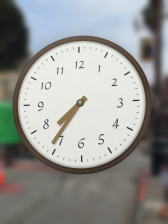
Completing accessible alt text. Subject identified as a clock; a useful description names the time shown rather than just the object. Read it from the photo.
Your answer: 7:36
